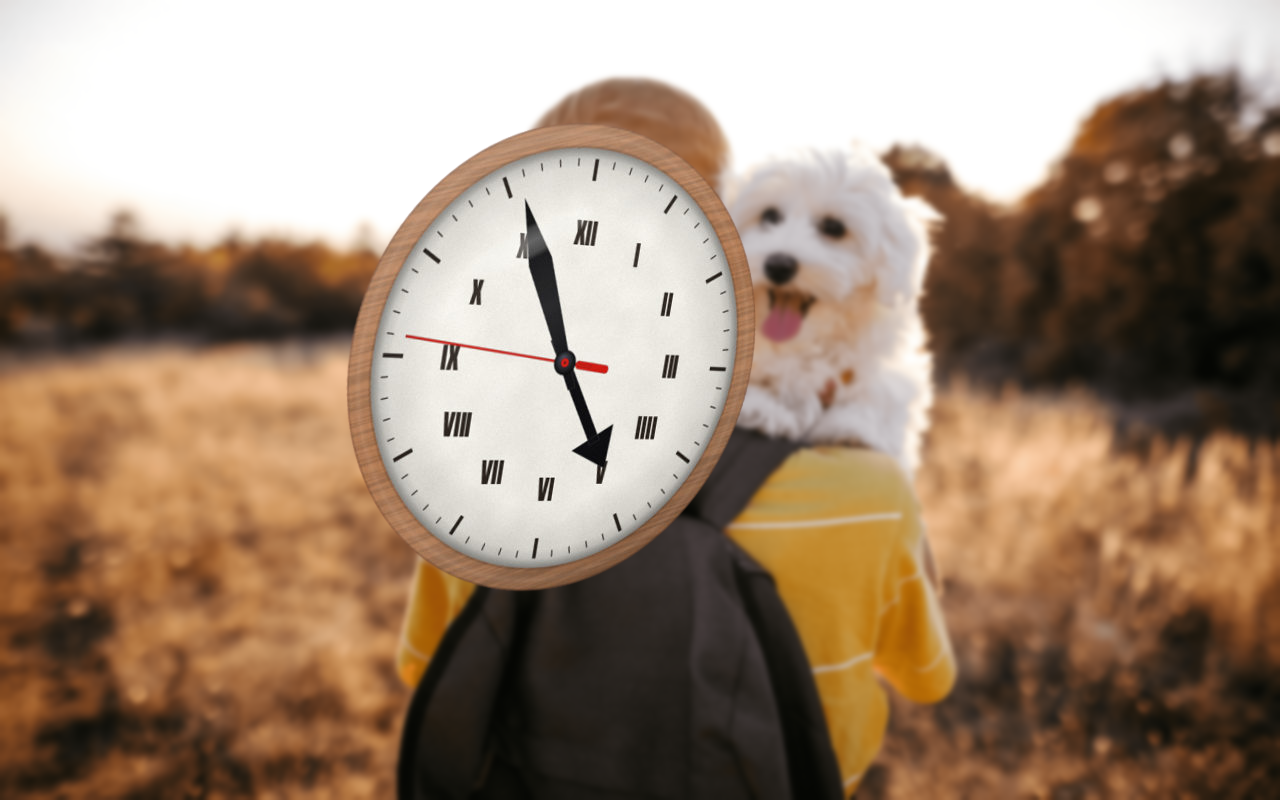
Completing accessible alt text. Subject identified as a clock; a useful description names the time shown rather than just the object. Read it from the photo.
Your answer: 4:55:46
